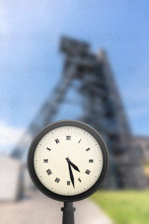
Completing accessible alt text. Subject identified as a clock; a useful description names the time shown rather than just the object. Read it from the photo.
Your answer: 4:28
